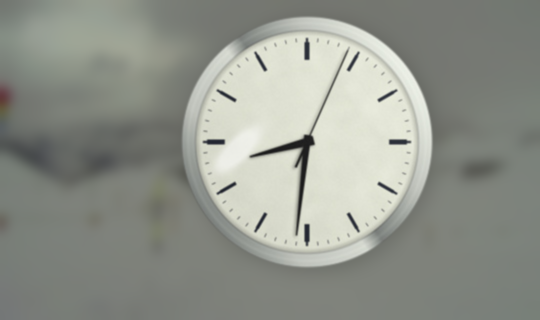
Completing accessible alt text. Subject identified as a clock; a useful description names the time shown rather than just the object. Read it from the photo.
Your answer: 8:31:04
